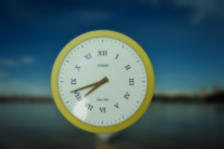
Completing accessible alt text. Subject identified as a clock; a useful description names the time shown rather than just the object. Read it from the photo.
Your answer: 7:42
